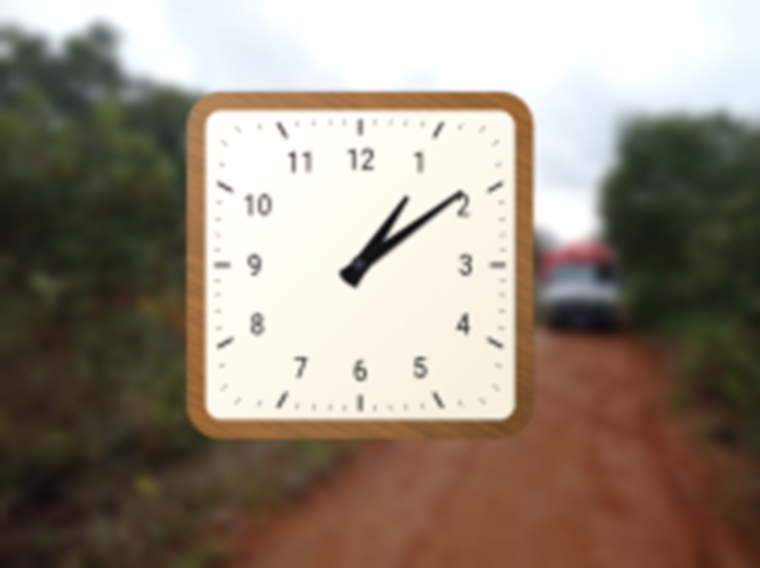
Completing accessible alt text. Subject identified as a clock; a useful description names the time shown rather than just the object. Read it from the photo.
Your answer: 1:09
